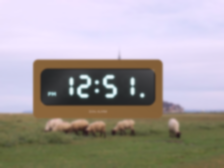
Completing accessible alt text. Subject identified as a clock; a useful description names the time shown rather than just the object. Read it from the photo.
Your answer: 12:51
